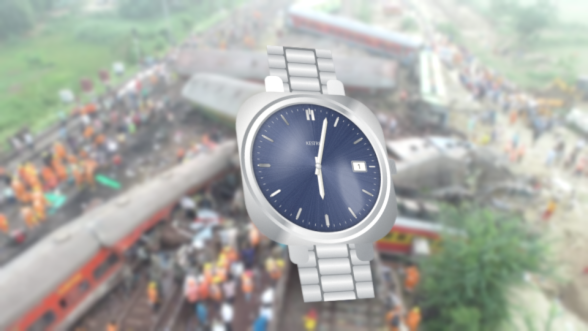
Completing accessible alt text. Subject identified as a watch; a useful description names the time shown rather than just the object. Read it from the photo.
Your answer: 6:03
